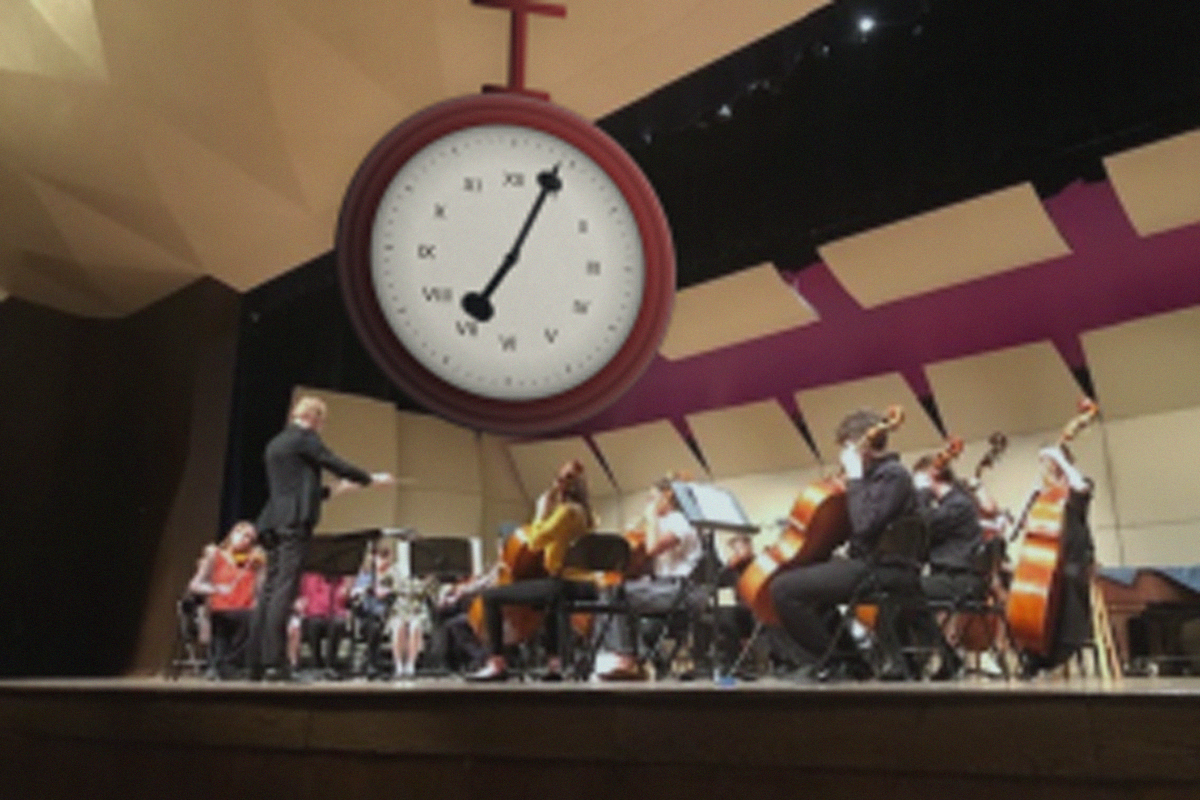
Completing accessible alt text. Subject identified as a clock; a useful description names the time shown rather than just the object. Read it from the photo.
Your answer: 7:04
